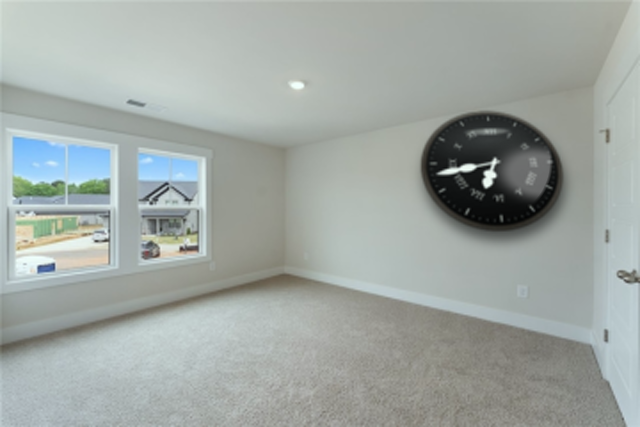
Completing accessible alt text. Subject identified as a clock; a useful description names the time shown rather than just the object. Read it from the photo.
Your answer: 6:43
